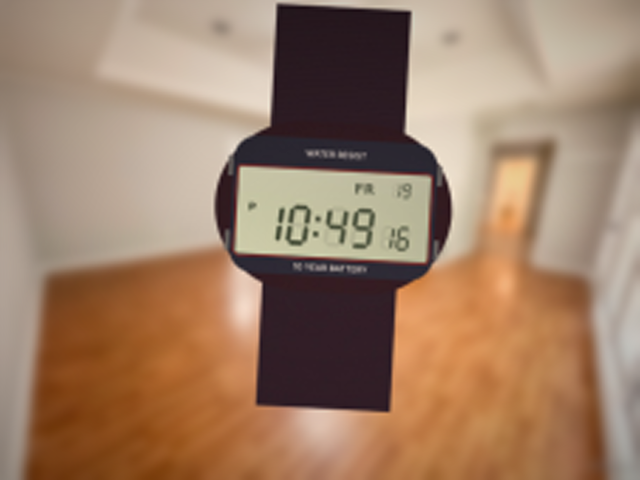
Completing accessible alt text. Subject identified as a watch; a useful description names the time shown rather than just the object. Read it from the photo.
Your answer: 10:49:16
